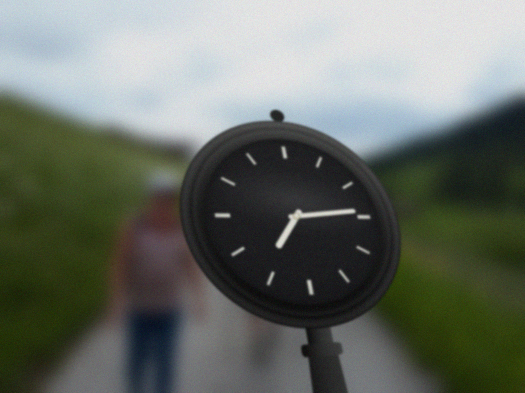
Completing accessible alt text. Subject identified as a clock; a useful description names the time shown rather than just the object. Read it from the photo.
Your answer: 7:14
